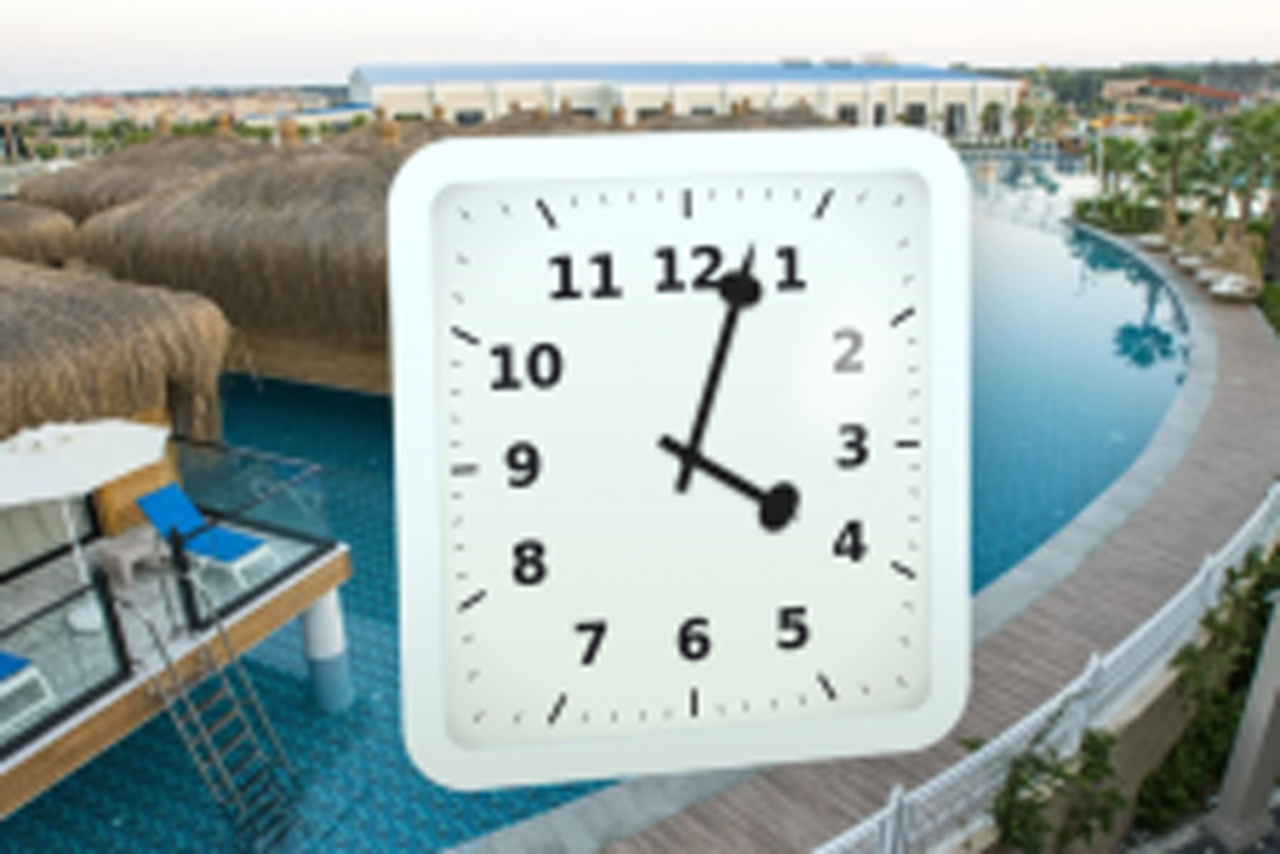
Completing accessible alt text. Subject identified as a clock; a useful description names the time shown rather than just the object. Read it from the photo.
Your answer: 4:03
